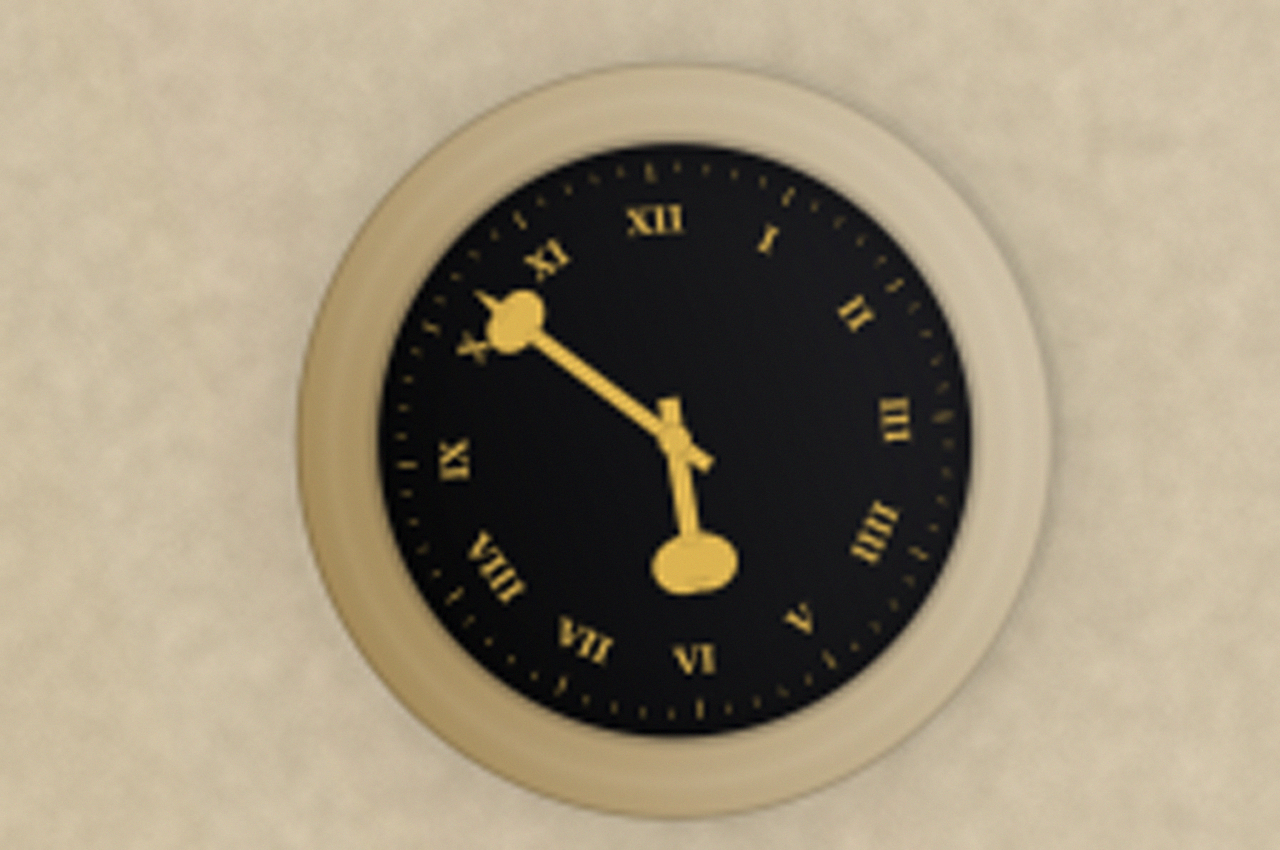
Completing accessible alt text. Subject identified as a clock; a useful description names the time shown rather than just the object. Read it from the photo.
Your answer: 5:52
